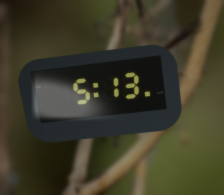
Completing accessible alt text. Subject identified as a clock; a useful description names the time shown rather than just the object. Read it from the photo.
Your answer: 5:13
